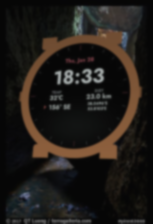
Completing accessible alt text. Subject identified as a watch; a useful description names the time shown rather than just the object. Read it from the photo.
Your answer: 18:33
